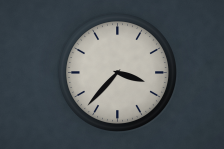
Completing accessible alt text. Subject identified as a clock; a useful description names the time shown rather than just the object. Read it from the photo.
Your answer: 3:37
